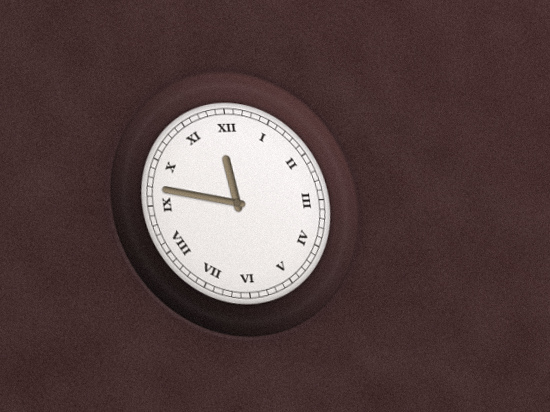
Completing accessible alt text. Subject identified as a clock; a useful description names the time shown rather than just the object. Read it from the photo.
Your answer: 11:47
